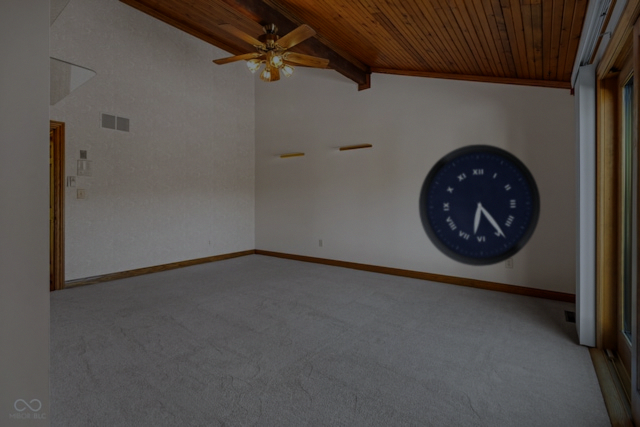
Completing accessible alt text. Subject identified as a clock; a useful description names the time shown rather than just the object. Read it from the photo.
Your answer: 6:24
